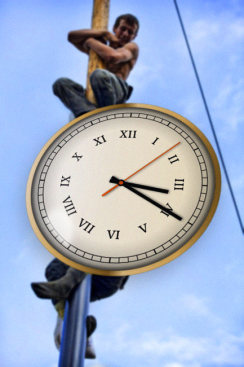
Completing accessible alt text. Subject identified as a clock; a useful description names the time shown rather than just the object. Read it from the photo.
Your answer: 3:20:08
